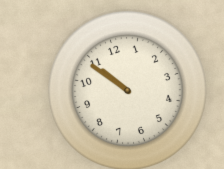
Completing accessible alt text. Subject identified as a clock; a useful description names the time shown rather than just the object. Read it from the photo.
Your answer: 10:54
